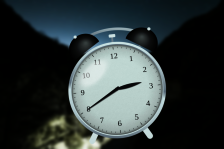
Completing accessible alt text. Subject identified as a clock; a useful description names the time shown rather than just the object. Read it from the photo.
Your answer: 2:40
